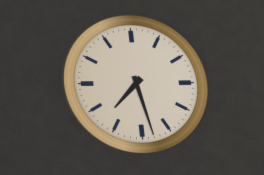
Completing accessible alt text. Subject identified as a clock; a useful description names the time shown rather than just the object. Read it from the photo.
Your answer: 7:28
